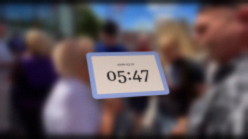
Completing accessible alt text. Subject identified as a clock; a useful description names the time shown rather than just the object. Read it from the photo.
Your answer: 5:47
